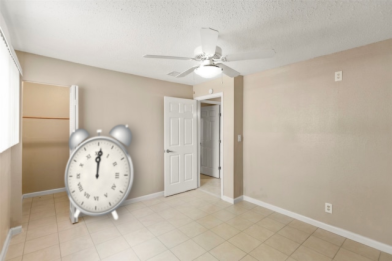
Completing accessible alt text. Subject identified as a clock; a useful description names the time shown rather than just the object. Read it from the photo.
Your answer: 12:01
